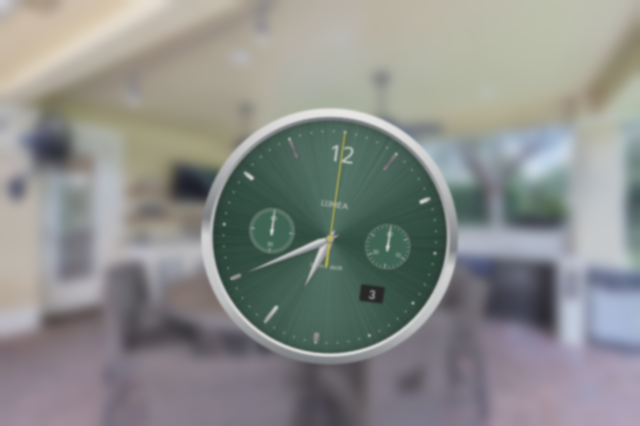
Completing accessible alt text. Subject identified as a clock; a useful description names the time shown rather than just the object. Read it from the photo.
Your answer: 6:40
